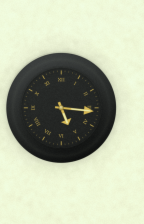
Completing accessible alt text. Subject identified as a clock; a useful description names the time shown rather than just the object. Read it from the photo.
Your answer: 5:16
